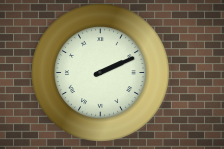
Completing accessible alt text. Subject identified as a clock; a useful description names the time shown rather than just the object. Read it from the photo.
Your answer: 2:11
